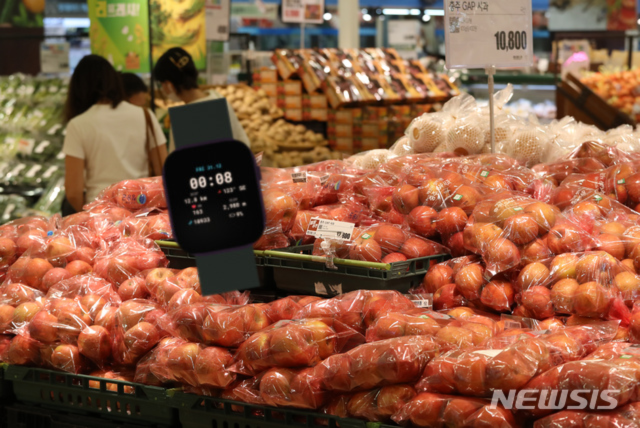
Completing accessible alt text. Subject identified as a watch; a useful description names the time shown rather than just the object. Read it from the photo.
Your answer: 0:08
